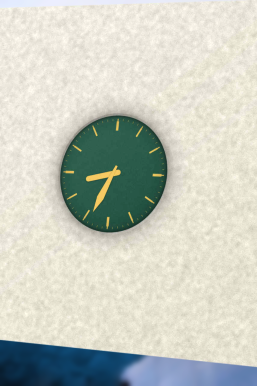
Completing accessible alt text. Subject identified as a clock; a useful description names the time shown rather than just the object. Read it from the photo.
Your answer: 8:34
